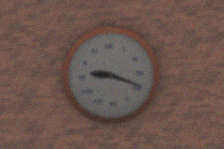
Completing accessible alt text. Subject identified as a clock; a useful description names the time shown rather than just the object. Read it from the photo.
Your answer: 9:19
